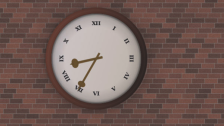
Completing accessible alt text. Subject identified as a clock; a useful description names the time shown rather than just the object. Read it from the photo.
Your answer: 8:35
